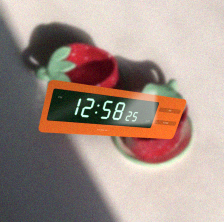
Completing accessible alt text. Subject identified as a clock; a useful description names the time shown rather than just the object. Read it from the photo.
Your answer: 12:58:25
